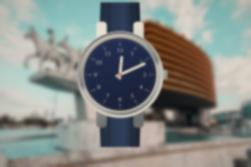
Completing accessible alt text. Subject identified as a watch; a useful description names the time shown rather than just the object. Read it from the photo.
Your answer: 12:11
